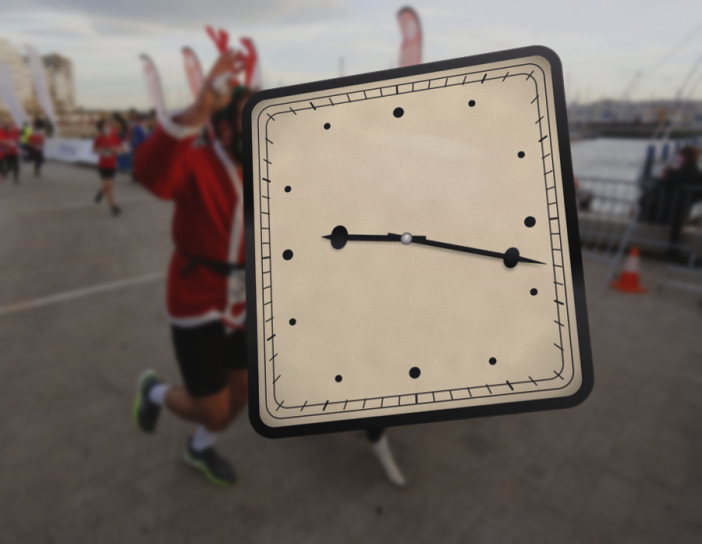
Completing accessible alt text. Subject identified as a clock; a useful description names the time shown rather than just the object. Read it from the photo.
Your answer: 9:18
